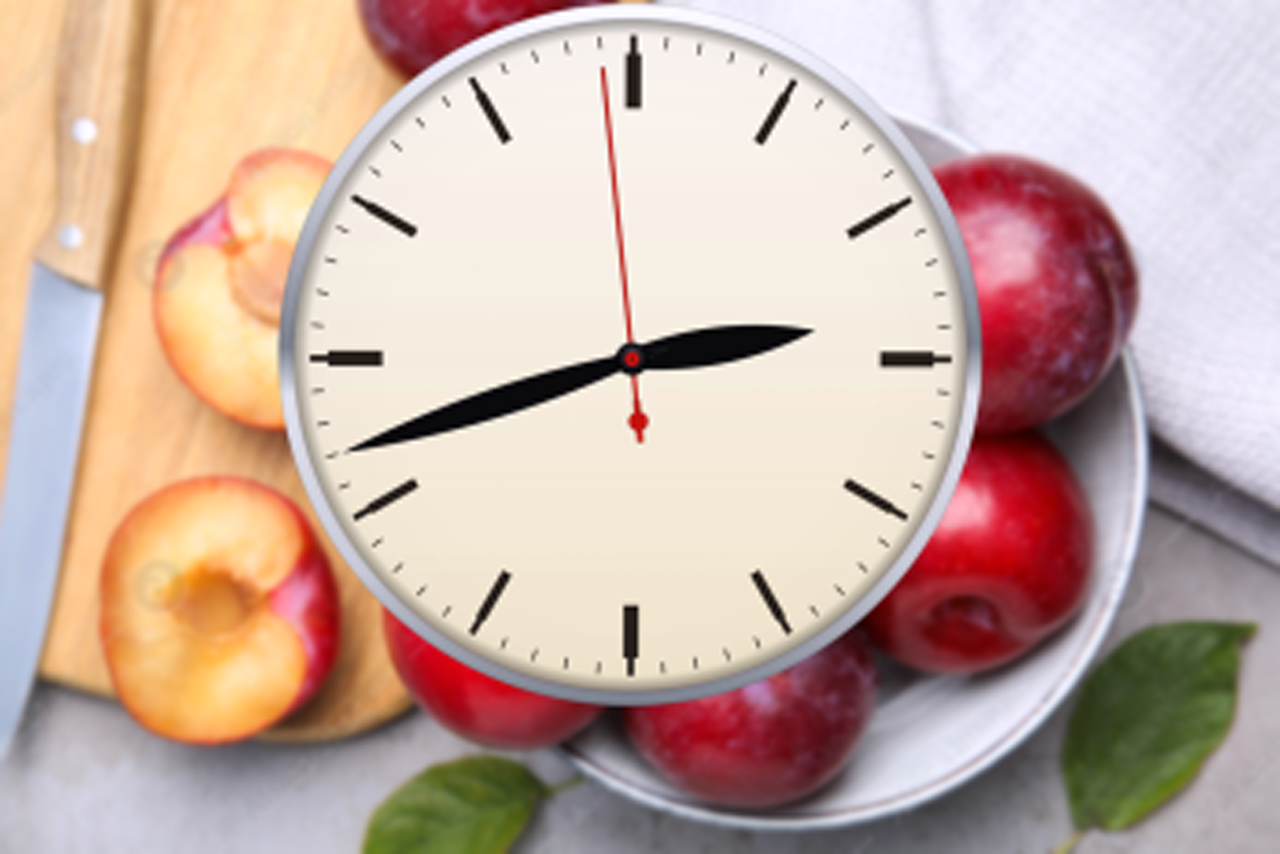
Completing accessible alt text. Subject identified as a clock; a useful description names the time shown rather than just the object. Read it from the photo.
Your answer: 2:41:59
